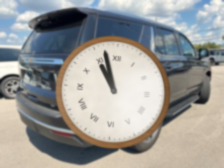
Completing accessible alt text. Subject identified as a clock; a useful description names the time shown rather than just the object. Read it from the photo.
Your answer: 10:57
